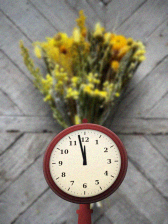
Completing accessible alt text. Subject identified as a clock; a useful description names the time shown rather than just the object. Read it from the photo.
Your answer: 11:58
